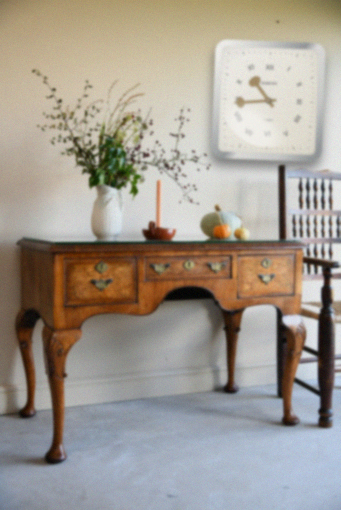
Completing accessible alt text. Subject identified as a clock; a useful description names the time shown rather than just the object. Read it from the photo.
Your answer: 10:44
